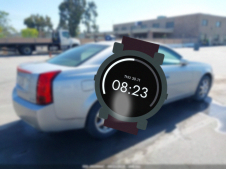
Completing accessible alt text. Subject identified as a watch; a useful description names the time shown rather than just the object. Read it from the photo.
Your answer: 8:23
